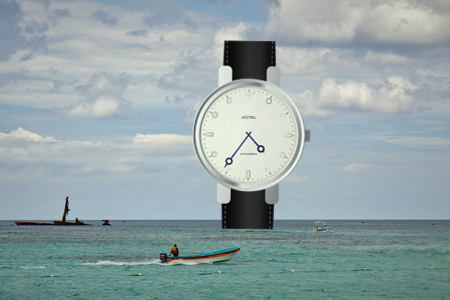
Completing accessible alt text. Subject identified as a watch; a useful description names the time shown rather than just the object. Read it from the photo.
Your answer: 4:36
